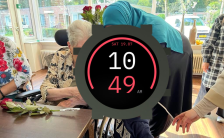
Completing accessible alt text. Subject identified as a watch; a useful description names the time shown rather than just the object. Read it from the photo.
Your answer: 10:49
